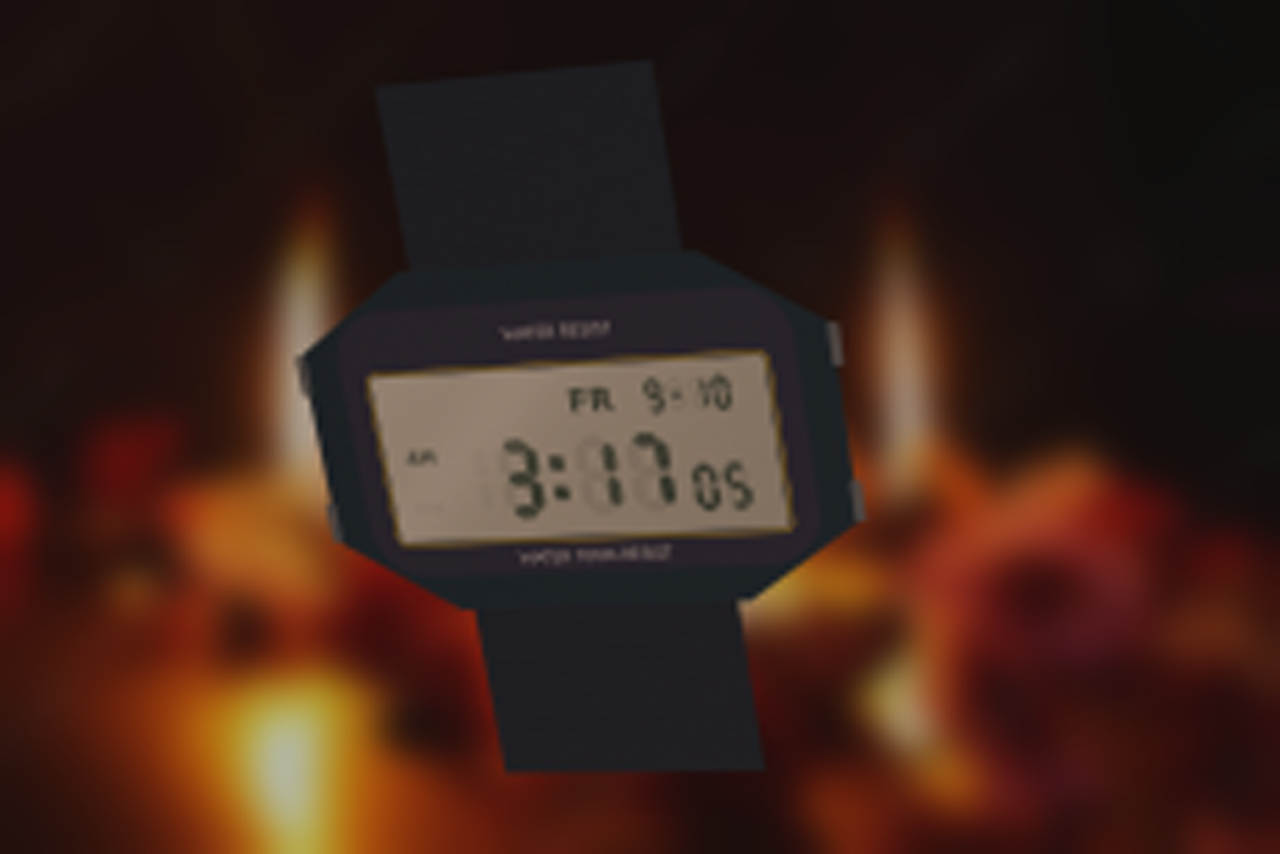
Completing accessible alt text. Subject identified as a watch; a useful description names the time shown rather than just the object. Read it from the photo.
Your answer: 3:17:05
